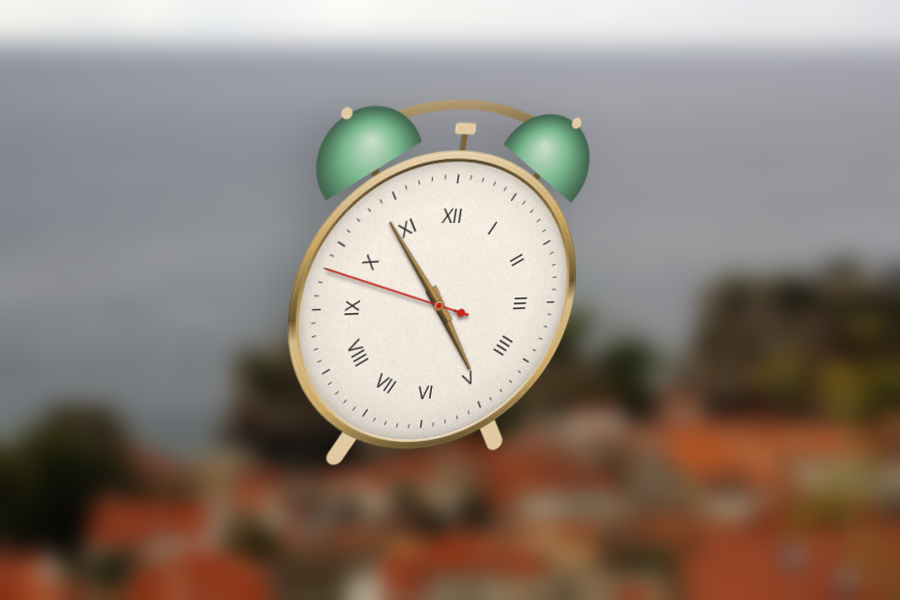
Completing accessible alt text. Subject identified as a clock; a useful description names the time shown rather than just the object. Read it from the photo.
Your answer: 4:53:48
